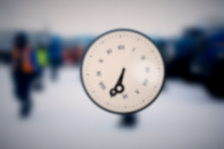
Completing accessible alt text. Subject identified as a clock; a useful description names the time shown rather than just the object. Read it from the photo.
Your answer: 6:35
